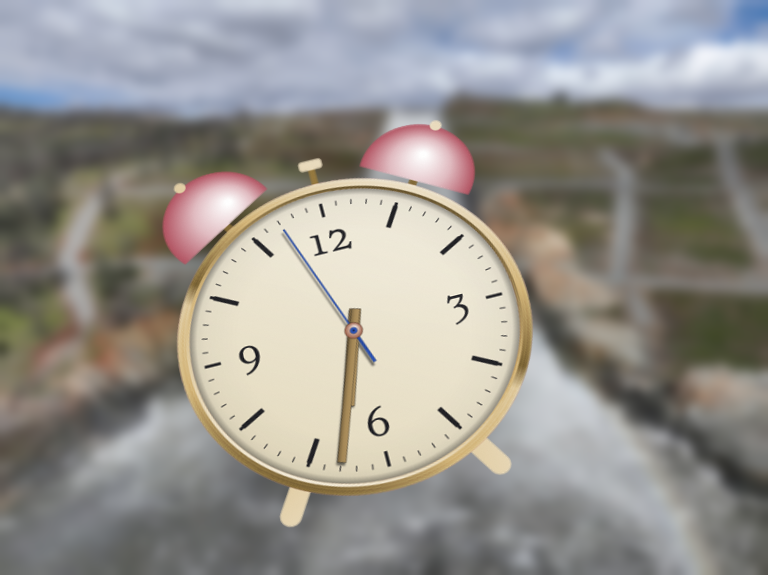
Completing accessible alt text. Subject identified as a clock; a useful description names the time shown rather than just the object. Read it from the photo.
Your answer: 6:32:57
